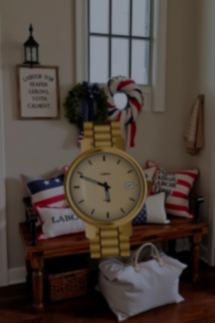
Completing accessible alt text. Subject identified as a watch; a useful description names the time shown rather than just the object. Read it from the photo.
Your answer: 5:49
